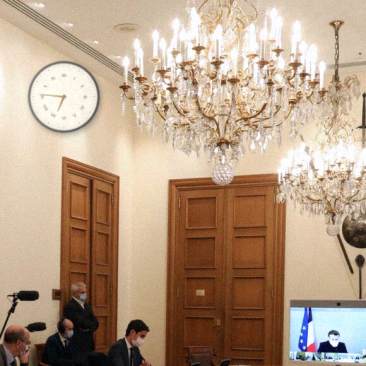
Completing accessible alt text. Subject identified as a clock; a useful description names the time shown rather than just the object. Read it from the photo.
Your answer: 6:46
